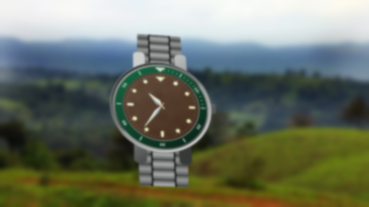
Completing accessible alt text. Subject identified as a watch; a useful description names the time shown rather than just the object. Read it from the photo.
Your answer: 10:36
